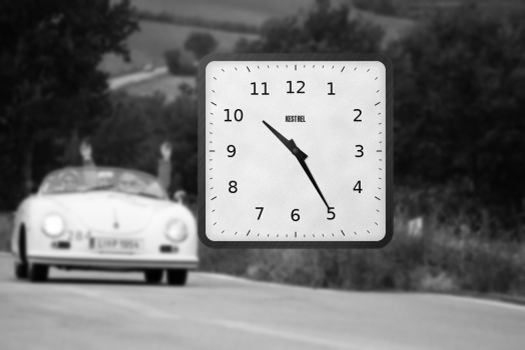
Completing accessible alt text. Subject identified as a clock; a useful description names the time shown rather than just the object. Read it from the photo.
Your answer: 10:25
